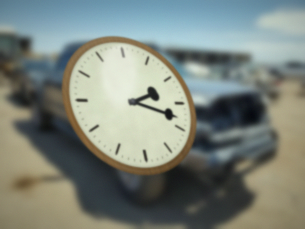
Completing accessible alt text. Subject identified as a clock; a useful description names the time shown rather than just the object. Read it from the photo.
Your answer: 2:18
